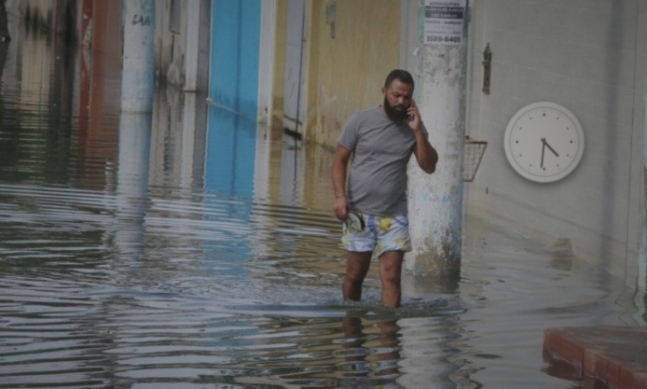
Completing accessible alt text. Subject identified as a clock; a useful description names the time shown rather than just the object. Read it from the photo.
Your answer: 4:31
